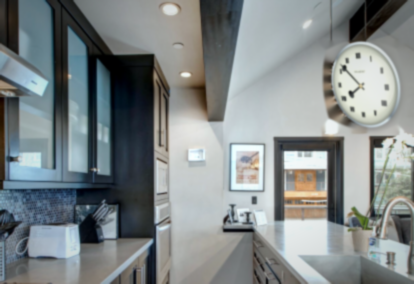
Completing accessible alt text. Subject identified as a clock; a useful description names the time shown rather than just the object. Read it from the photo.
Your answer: 7:52
